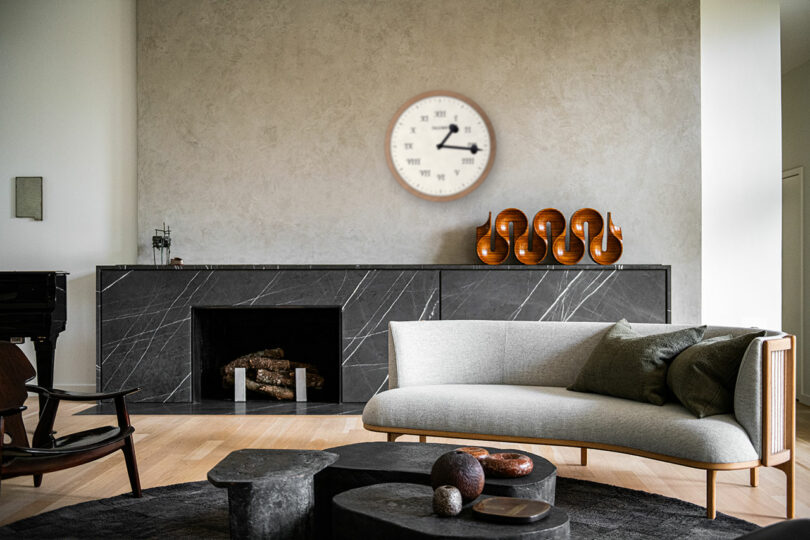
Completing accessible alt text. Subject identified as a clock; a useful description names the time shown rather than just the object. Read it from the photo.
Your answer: 1:16
